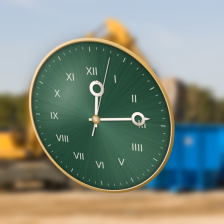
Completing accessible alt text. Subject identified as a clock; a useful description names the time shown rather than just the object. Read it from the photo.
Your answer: 12:14:03
